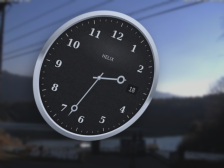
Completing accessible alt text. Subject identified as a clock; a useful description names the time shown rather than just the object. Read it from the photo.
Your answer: 2:33
